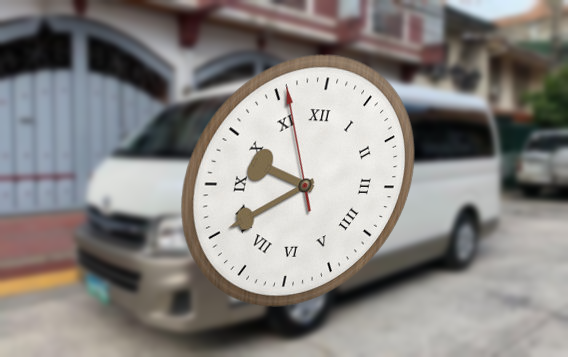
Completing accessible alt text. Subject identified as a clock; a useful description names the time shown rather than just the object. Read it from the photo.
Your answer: 9:39:56
